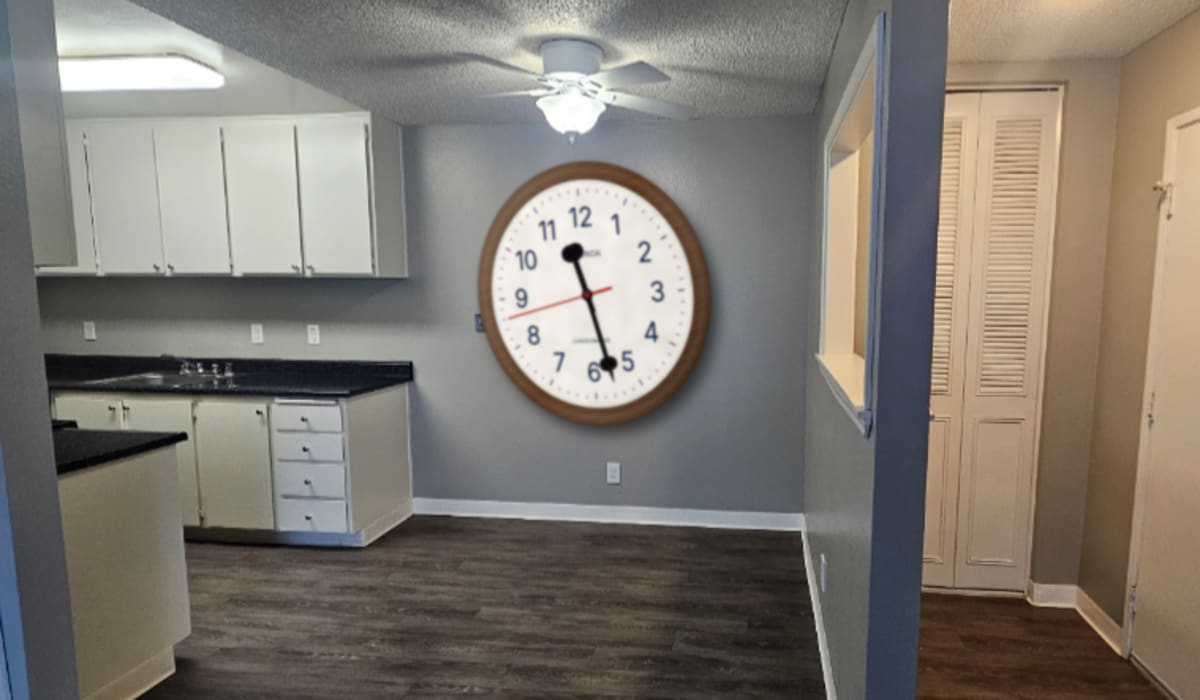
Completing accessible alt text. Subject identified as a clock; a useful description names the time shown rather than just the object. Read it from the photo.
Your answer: 11:27:43
